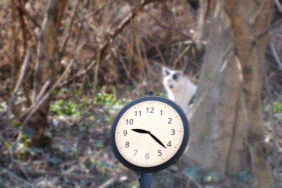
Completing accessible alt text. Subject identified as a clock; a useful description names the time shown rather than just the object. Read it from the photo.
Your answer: 9:22
